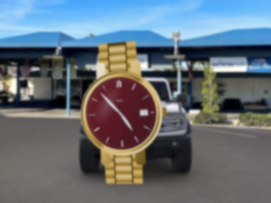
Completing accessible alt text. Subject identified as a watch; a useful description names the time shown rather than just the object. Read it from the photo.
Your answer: 4:53
